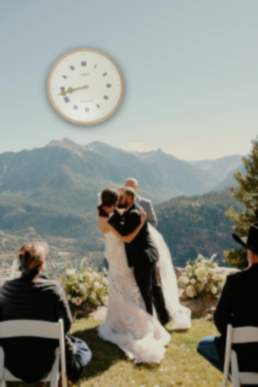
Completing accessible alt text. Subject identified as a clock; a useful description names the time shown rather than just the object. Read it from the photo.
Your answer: 8:43
